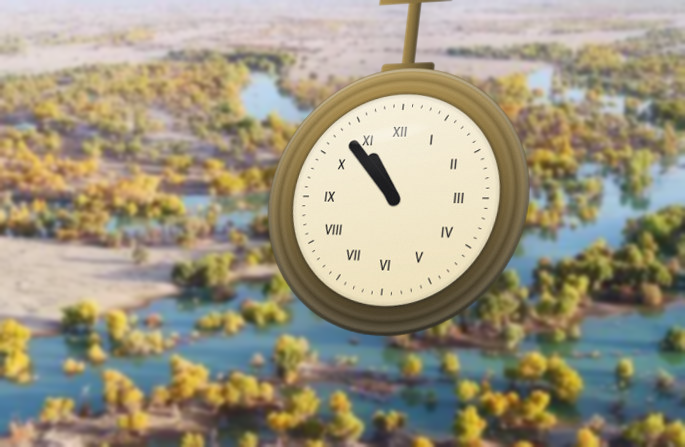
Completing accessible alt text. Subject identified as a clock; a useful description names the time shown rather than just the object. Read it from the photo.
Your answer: 10:53
